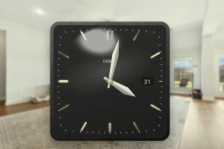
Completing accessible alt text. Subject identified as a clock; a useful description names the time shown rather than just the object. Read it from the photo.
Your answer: 4:02
